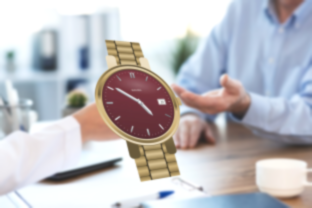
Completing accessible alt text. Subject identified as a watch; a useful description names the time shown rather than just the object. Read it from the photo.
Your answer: 4:51
